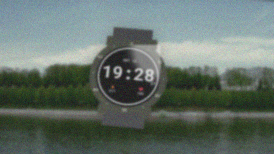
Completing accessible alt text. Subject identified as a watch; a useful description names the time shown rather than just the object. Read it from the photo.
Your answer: 19:28
